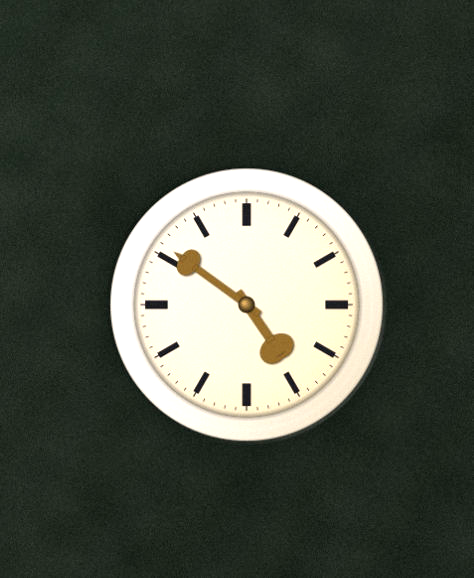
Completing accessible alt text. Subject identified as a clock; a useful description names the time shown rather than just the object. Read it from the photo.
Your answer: 4:51
